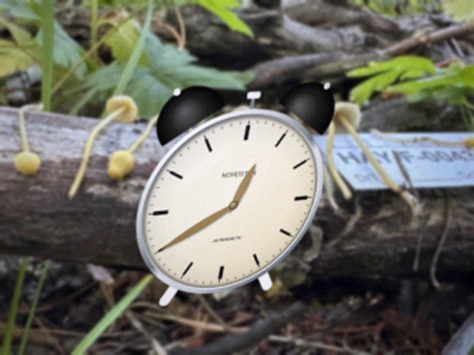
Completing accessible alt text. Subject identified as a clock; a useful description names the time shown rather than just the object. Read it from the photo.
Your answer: 12:40
